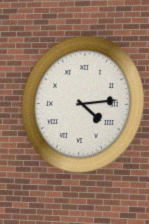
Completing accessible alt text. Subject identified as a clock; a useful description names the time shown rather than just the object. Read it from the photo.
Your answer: 4:14
